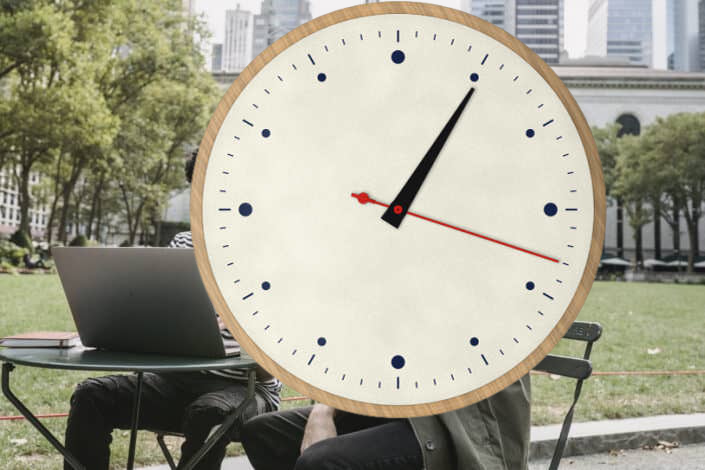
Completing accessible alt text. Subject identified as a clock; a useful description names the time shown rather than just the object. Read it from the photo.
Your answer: 1:05:18
